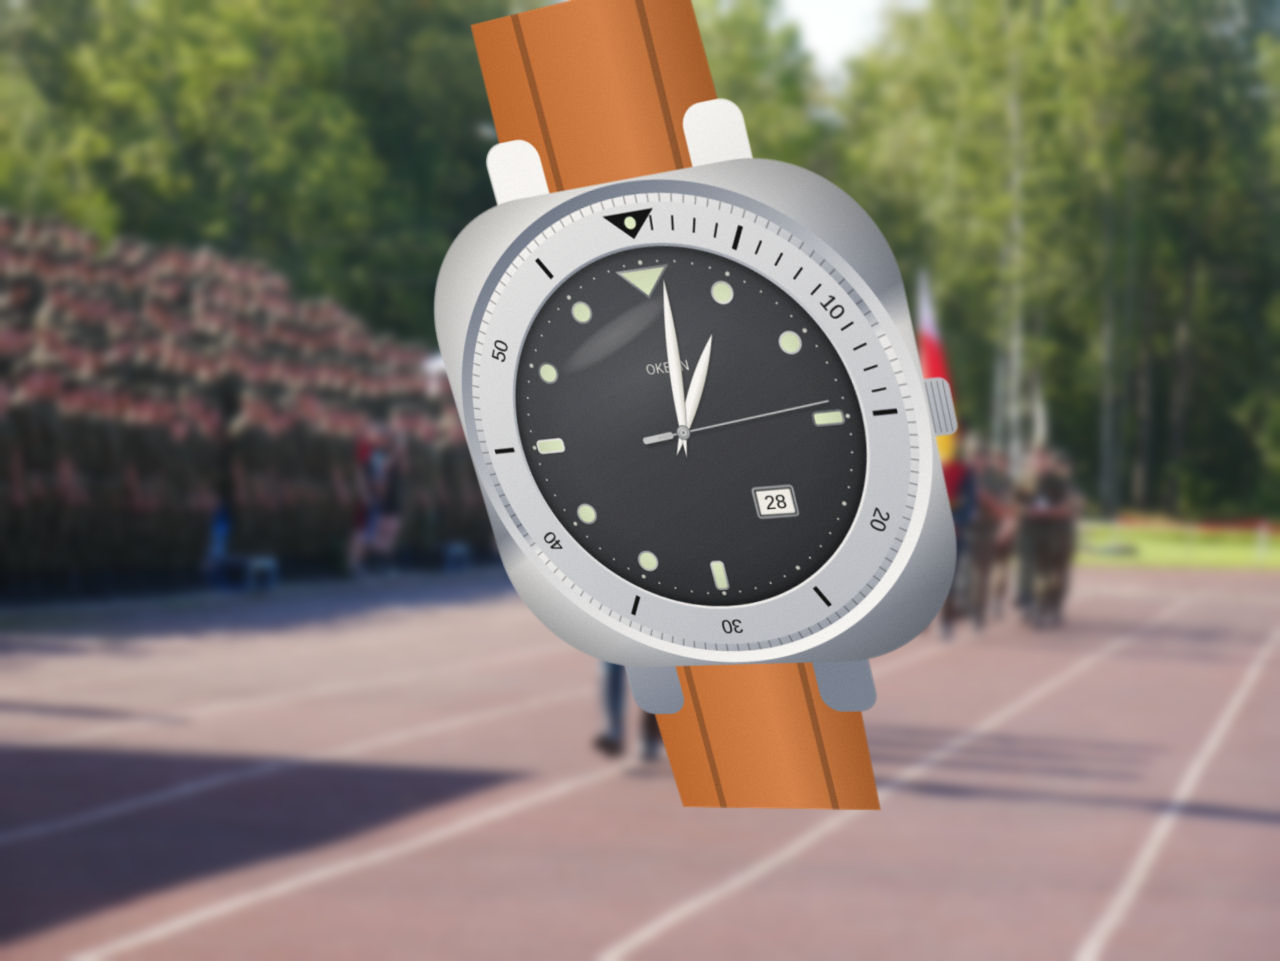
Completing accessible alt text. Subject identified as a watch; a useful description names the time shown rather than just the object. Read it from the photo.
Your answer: 1:01:14
